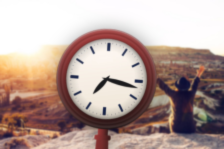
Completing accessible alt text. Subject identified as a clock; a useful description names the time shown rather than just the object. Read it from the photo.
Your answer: 7:17
